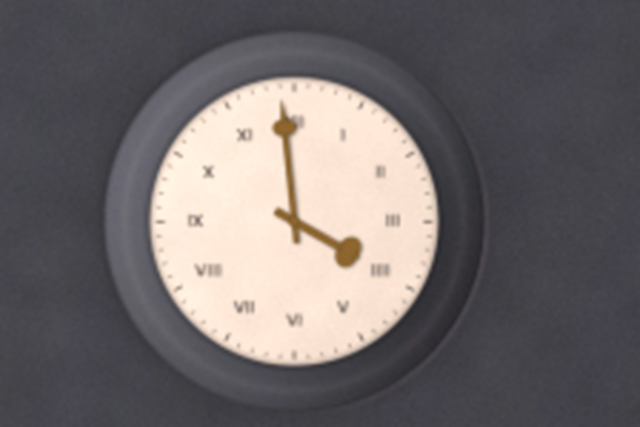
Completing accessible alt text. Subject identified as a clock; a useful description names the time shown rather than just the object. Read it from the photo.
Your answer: 3:59
